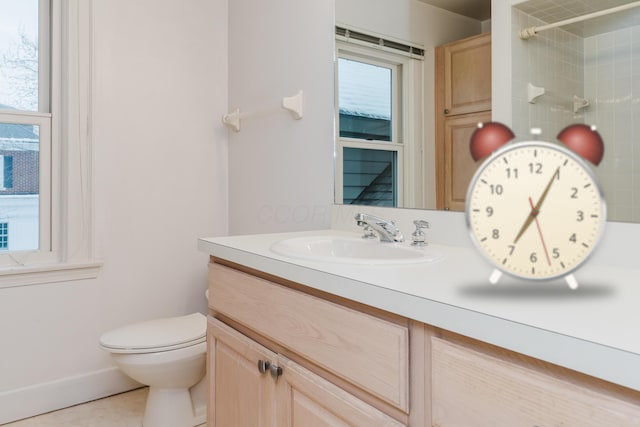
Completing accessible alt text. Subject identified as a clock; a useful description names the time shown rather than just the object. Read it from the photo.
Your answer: 7:04:27
